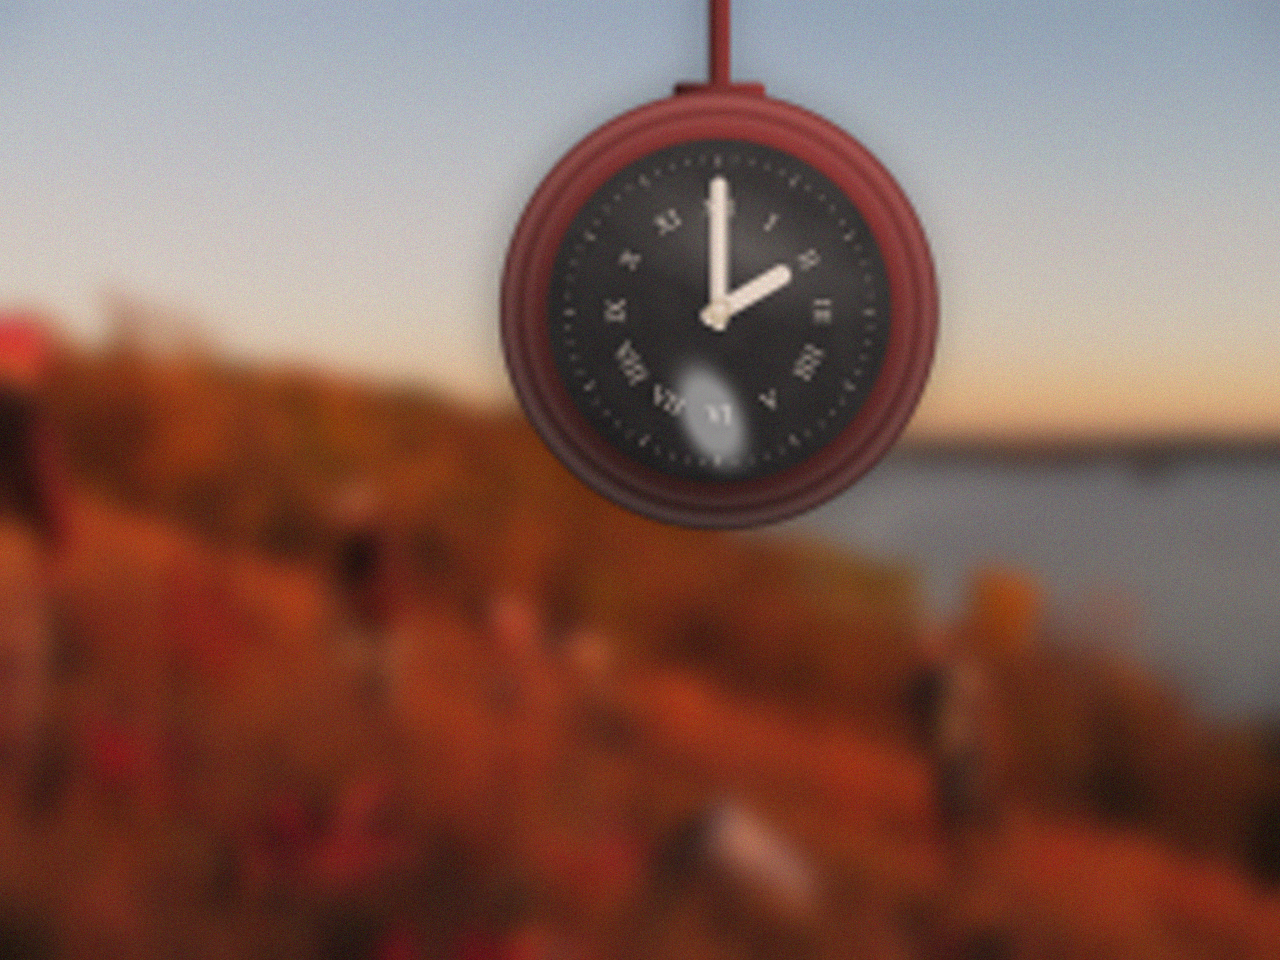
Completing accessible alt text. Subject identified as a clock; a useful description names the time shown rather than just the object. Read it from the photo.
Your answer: 2:00
